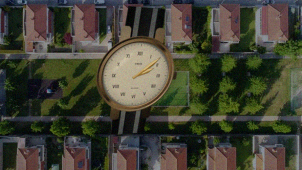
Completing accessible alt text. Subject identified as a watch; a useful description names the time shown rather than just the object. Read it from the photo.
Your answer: 2:08
